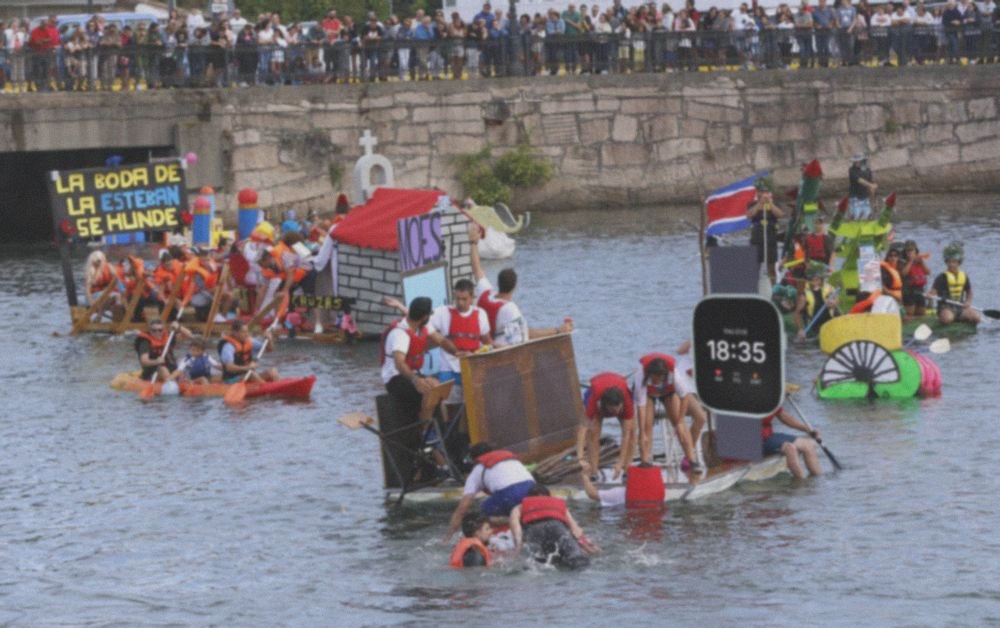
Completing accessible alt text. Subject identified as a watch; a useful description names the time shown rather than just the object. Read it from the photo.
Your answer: 18:35
